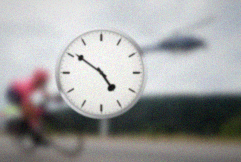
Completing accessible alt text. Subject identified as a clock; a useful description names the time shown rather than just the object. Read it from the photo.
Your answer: 4:51
